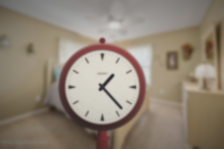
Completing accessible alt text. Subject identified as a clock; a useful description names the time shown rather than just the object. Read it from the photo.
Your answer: 1:23
